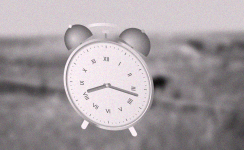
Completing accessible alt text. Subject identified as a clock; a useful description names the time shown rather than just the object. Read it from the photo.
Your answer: 8:17
